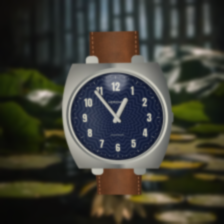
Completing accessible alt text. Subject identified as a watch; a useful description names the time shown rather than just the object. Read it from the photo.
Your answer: 12:54
